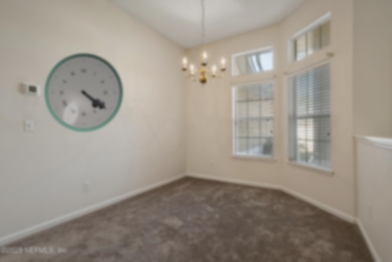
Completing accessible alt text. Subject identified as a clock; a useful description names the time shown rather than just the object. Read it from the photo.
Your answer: 4:21
